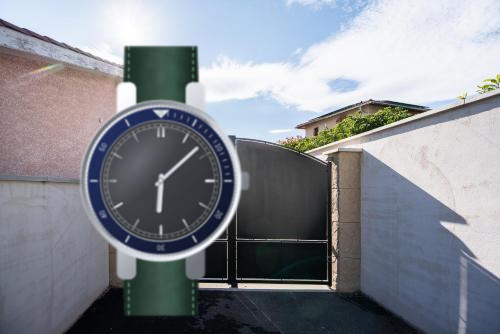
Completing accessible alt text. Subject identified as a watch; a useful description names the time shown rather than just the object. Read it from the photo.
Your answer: 6:08
